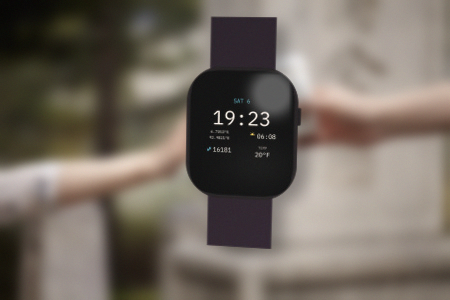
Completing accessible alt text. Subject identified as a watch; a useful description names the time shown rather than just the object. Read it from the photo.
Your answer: 19:23
